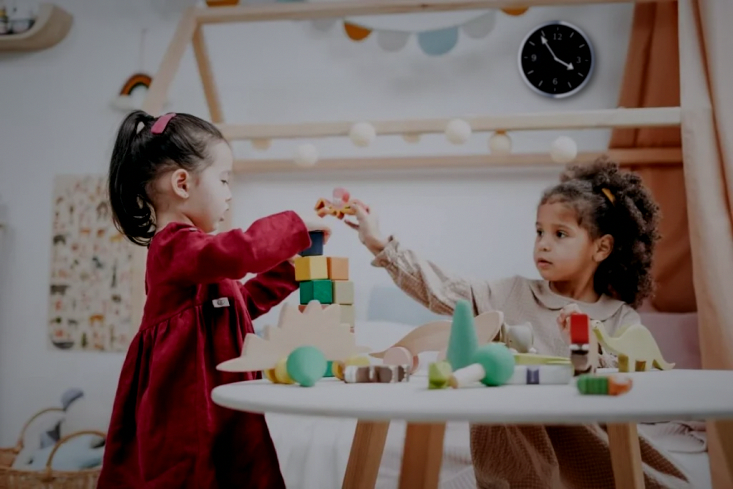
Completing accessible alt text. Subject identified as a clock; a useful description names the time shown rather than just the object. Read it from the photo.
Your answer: 3:54
